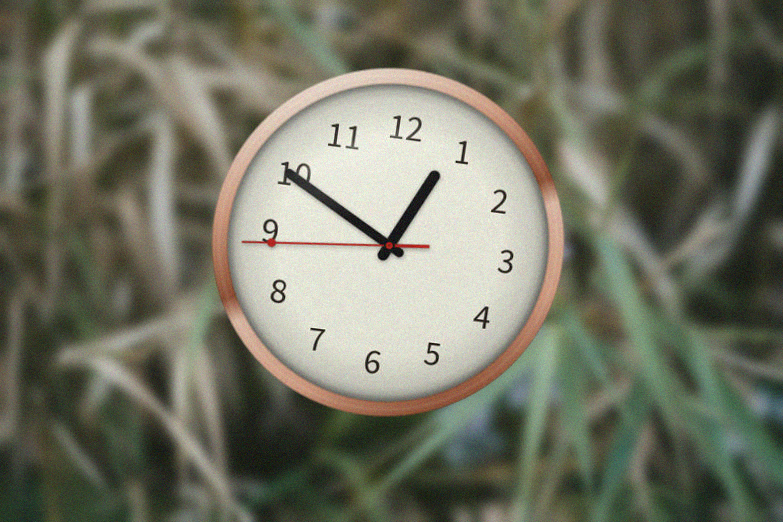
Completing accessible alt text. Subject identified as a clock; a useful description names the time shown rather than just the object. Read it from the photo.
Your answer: 12:49:44
